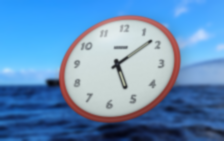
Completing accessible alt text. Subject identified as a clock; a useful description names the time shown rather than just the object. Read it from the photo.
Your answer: 5:08
